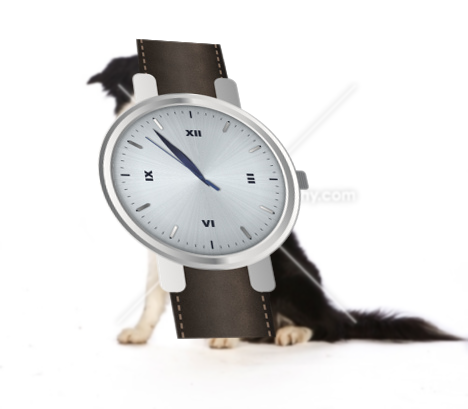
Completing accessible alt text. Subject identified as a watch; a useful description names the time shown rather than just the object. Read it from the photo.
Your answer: 10:53:52
